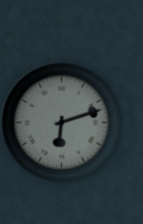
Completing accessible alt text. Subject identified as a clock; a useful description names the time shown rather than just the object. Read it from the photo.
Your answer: 6:12
